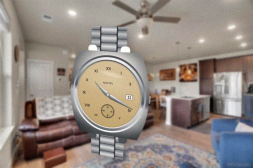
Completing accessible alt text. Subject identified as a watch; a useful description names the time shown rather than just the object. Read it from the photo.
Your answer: 10:19
